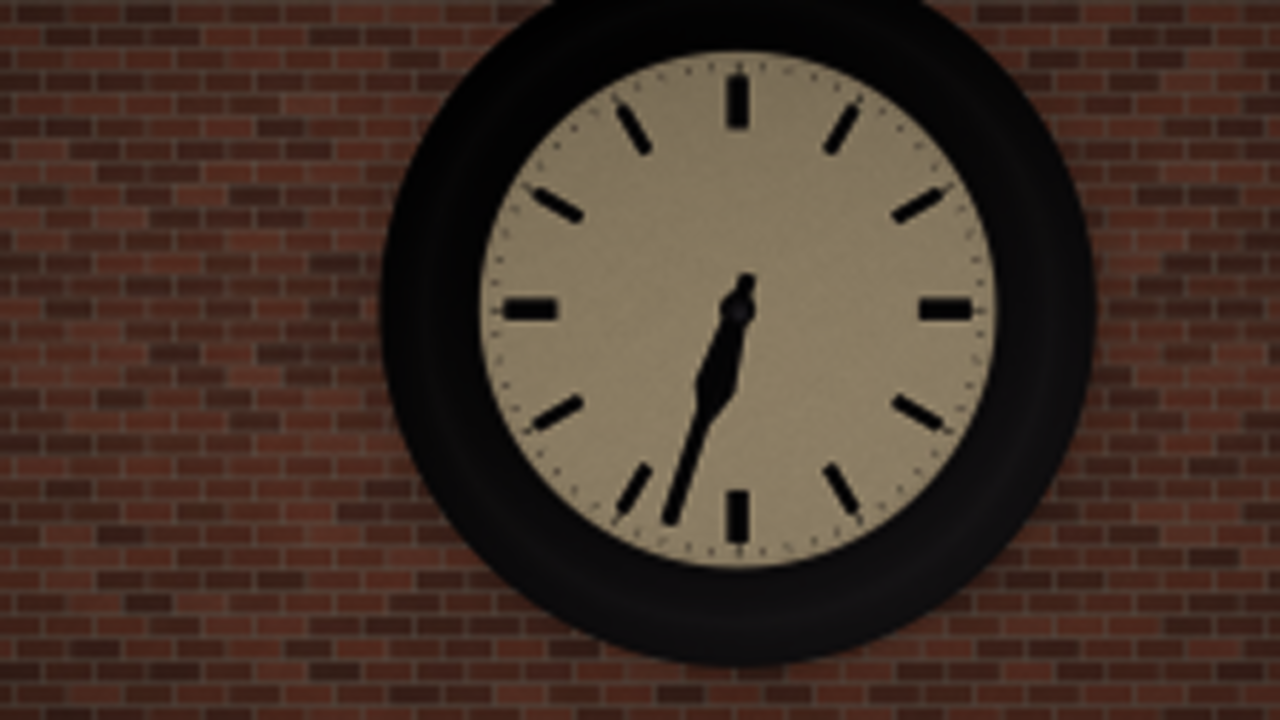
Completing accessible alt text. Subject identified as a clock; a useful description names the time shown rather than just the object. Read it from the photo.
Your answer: 6:33
